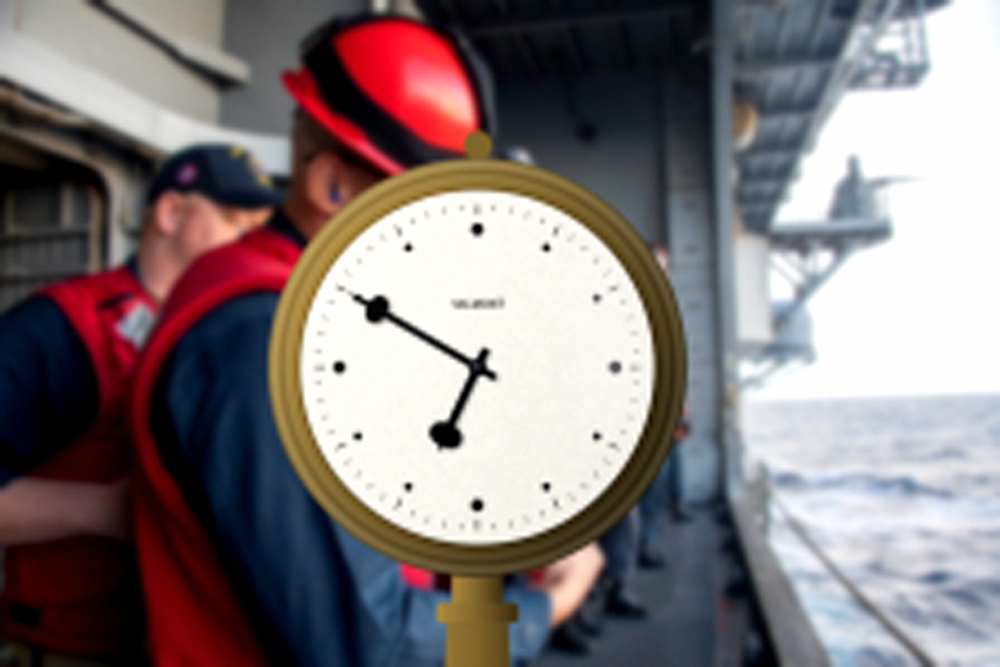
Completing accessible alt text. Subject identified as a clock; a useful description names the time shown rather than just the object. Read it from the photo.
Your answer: 6:50
